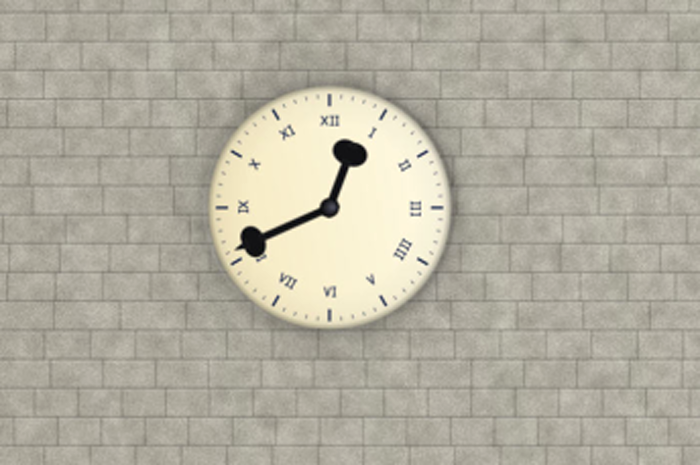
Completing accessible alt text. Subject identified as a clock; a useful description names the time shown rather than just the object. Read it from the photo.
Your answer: 12:41
